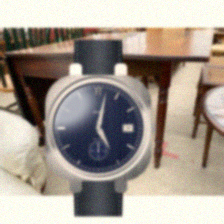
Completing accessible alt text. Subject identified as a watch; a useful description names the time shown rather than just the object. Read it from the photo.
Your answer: 5:02
